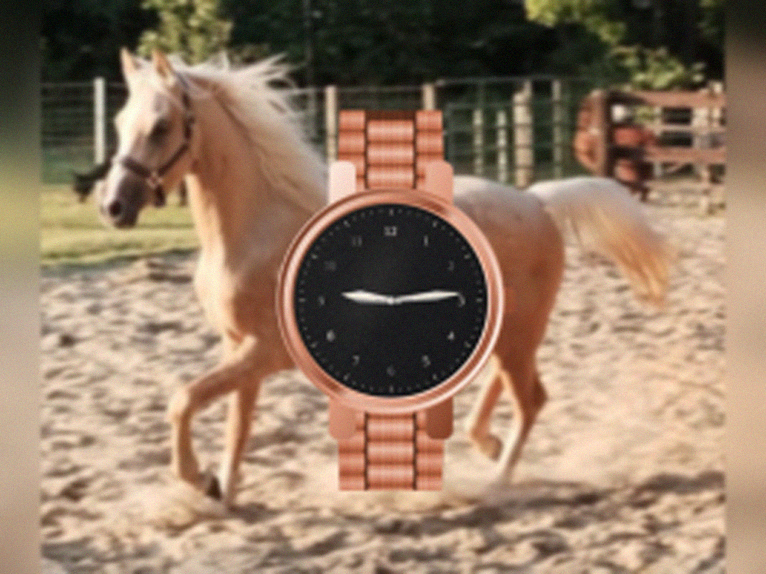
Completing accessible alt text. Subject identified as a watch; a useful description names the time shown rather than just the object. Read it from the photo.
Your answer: 9:14
